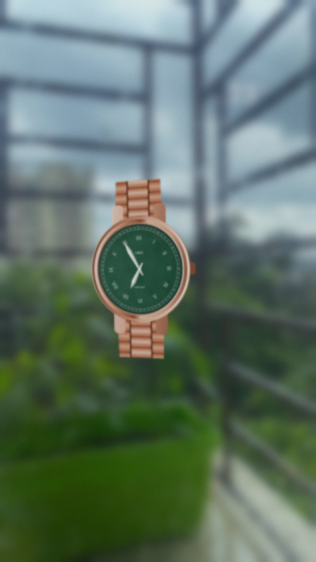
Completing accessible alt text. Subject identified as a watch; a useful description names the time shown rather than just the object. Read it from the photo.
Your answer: 6:55
